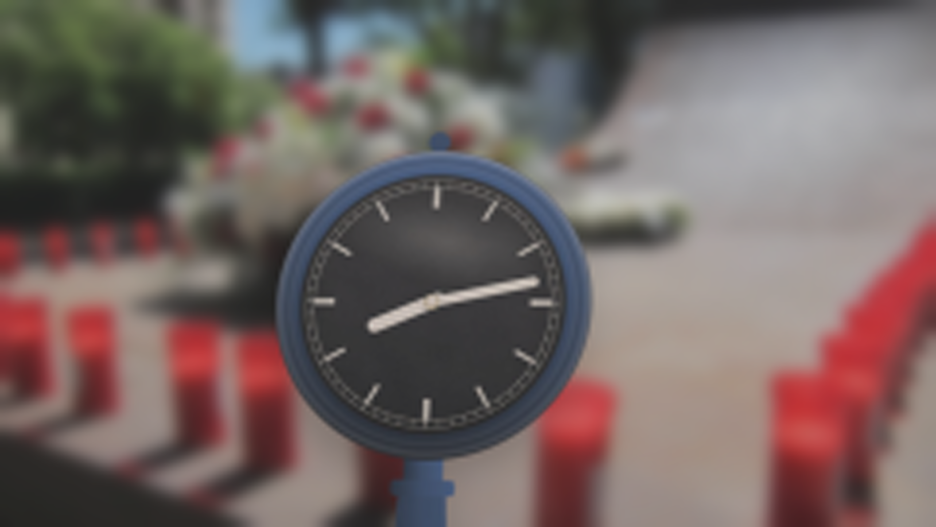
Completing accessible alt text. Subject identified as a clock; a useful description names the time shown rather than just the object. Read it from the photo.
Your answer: 8:13
